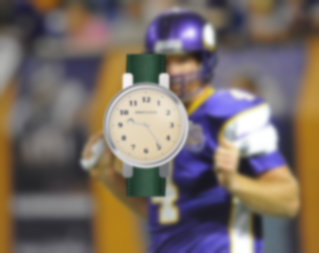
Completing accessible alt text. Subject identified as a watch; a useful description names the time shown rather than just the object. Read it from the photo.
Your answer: 9:24
